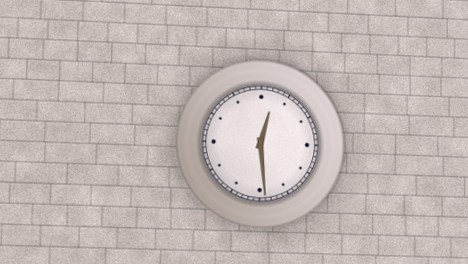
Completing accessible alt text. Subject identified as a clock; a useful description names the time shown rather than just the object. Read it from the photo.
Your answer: 12:29
